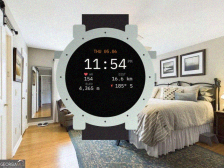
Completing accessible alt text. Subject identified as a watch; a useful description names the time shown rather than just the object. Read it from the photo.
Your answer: 11:54
